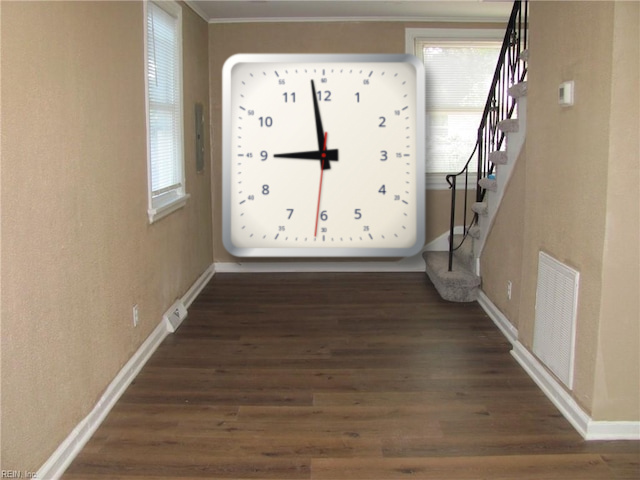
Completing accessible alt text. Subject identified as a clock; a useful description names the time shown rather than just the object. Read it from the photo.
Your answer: 8:58:31
